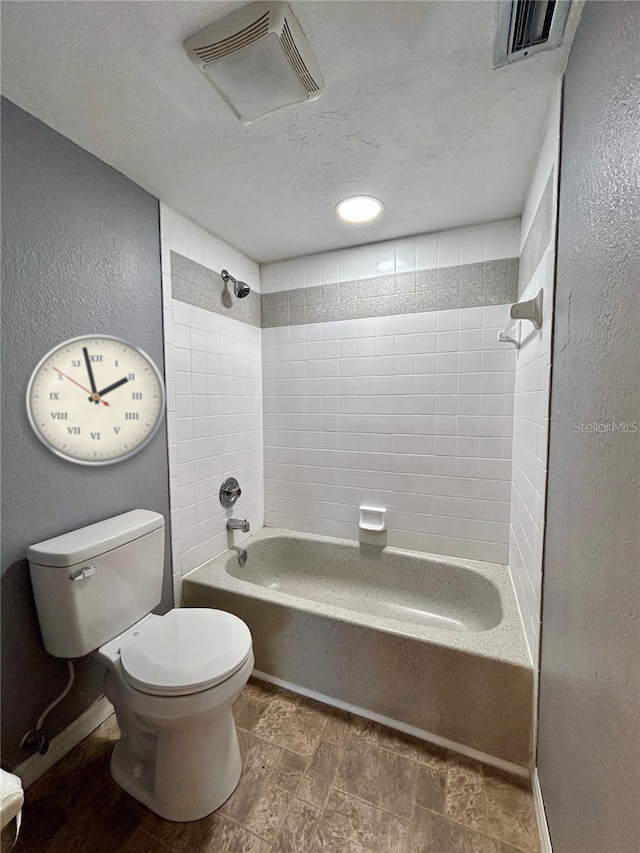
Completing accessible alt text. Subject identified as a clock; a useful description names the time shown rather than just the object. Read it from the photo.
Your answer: 1:57:51
